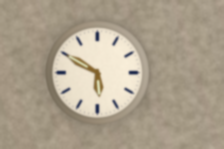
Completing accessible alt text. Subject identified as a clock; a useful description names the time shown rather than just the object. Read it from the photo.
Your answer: 5:50
